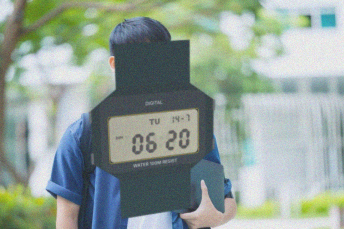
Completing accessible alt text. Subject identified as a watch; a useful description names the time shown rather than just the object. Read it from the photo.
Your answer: 6:20
